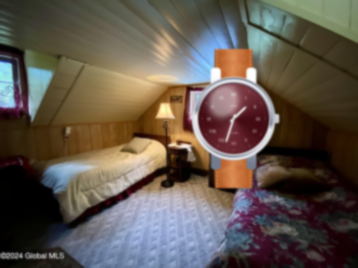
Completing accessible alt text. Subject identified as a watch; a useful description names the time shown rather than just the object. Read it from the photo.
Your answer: 1:33
